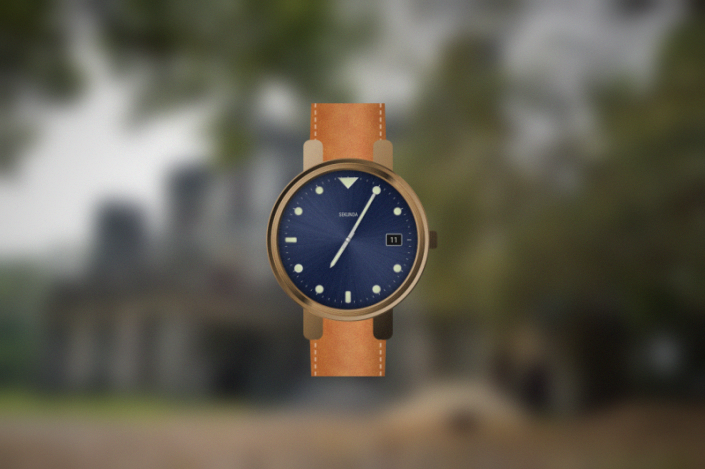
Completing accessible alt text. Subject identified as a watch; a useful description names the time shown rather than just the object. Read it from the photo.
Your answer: 7:05
